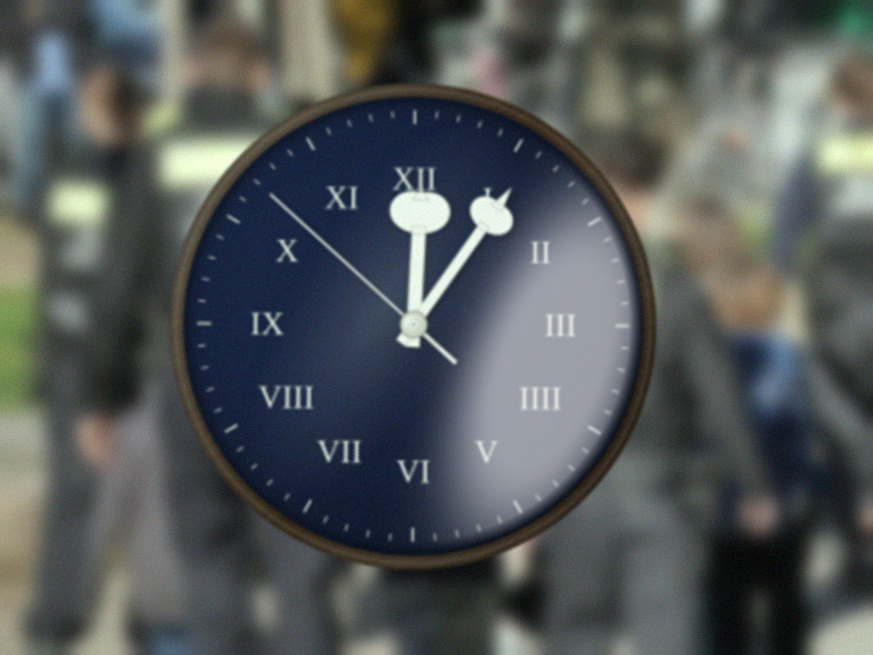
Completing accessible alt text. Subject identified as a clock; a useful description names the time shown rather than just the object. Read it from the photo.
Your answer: 12:05:52
